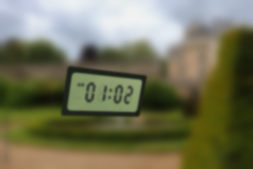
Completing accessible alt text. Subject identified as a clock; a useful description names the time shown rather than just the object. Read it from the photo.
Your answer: 1:02
